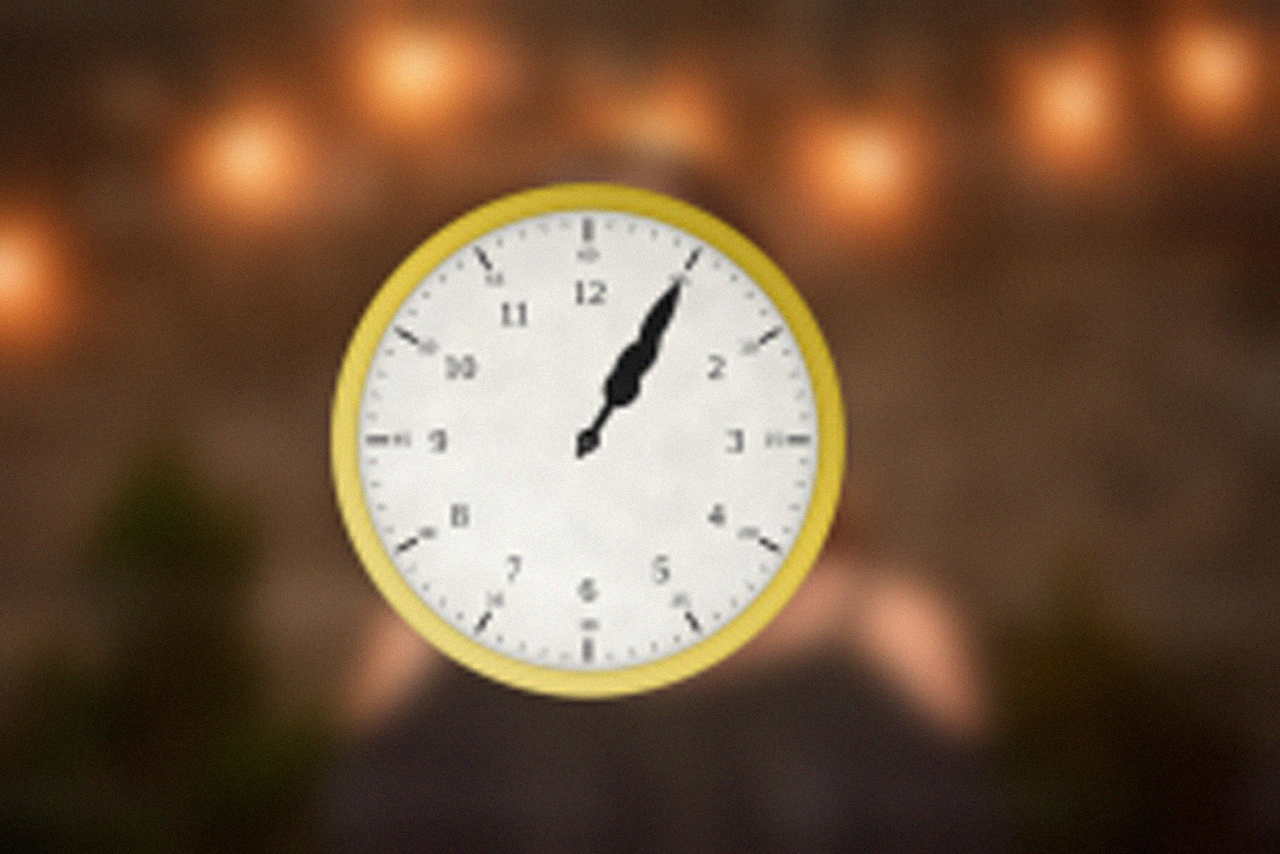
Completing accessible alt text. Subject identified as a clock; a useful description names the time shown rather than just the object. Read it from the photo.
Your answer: 1:05
